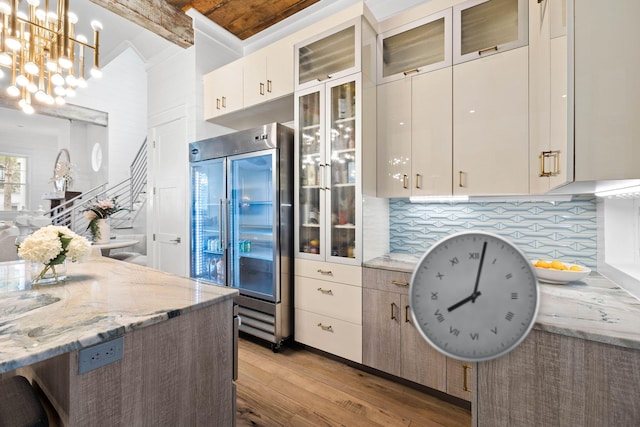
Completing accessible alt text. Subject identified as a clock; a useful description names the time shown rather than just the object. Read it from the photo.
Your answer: 8:02
